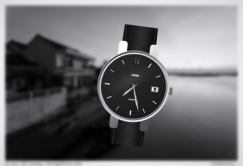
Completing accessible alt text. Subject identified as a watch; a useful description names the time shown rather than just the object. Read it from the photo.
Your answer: 7:27
